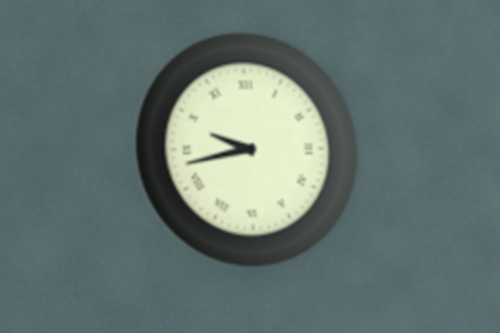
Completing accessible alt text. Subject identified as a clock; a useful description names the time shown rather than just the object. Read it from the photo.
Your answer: 9:43
